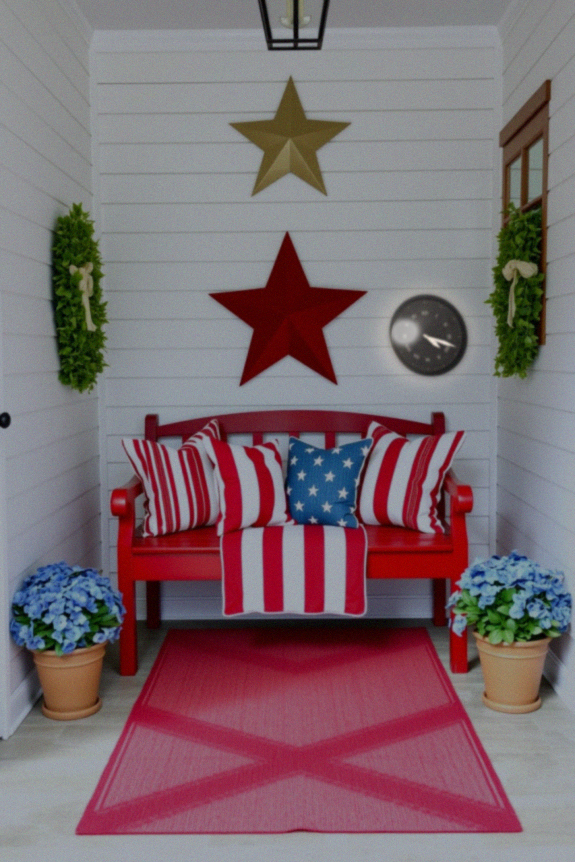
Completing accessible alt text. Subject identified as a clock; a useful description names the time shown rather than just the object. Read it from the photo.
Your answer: 4:18
